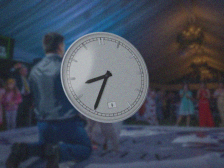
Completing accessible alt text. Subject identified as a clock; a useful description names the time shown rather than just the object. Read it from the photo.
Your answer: 8:35
